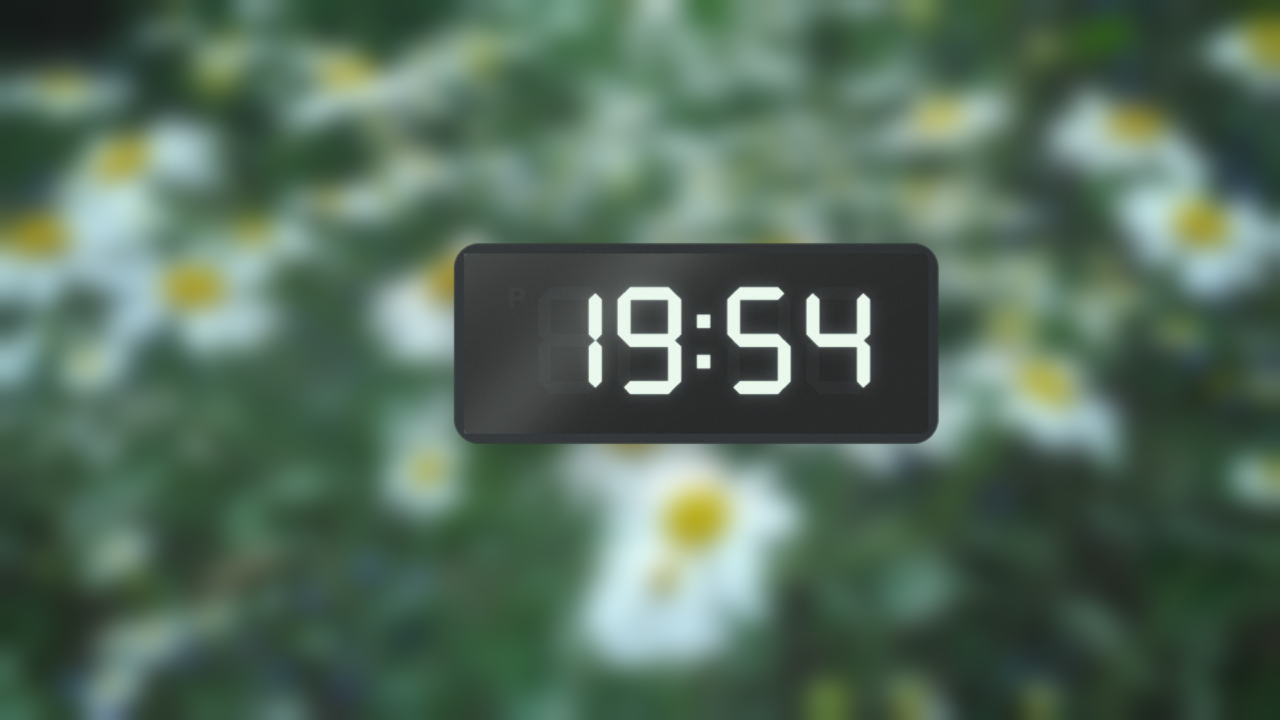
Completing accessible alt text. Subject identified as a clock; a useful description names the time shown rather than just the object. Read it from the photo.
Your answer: 19:54
